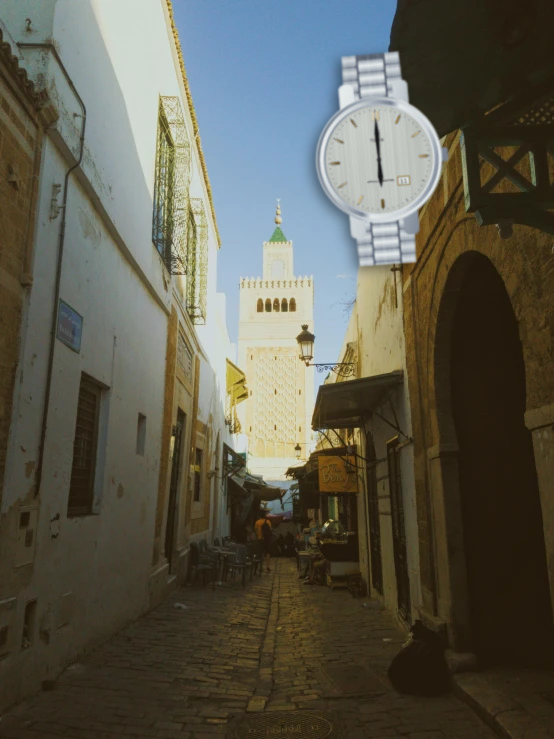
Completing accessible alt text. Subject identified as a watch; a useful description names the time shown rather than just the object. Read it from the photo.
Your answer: 6:00
